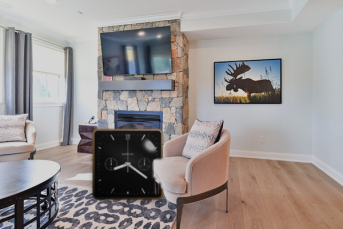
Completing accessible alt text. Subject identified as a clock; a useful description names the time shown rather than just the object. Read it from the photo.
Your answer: 8:21
